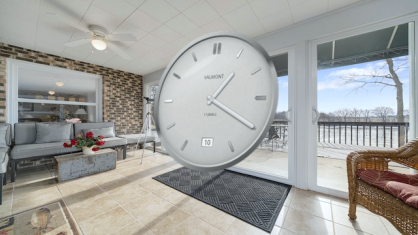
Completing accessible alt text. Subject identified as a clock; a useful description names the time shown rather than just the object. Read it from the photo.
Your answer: 1:20
